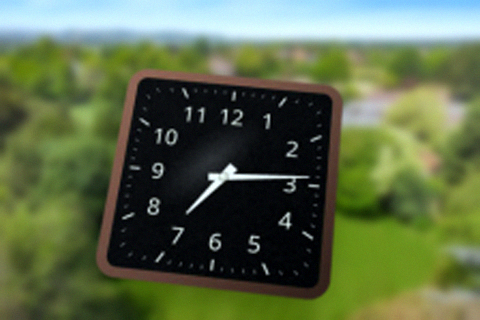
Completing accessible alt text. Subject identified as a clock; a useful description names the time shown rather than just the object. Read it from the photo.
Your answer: 7:14
